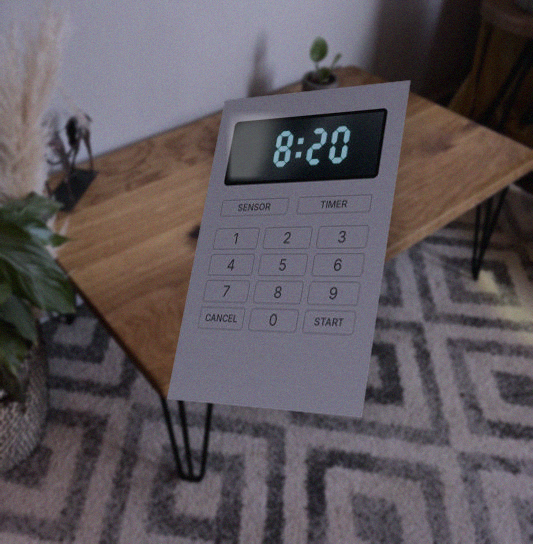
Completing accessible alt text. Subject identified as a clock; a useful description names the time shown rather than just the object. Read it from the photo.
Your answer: 8:20
